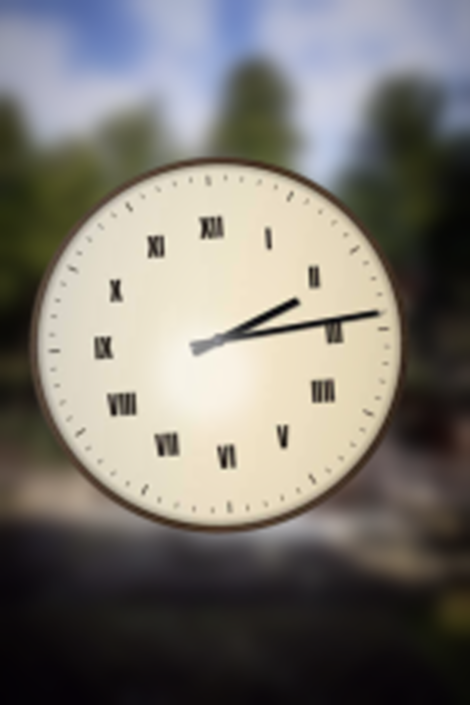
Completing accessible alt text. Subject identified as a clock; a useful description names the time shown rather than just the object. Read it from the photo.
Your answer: 2:14
